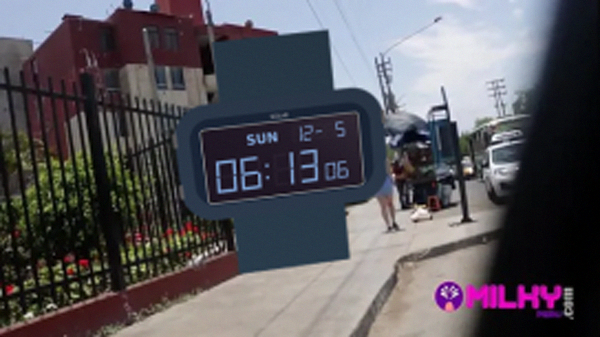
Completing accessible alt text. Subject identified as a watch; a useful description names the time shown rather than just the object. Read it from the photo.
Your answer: 6:13:06
